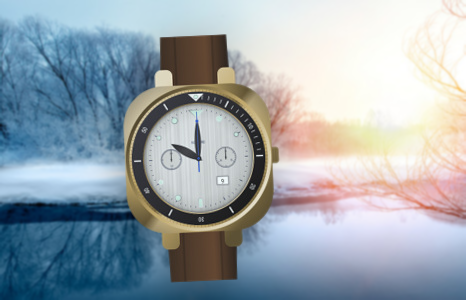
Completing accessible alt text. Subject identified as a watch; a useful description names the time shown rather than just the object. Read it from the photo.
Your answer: 10:00
